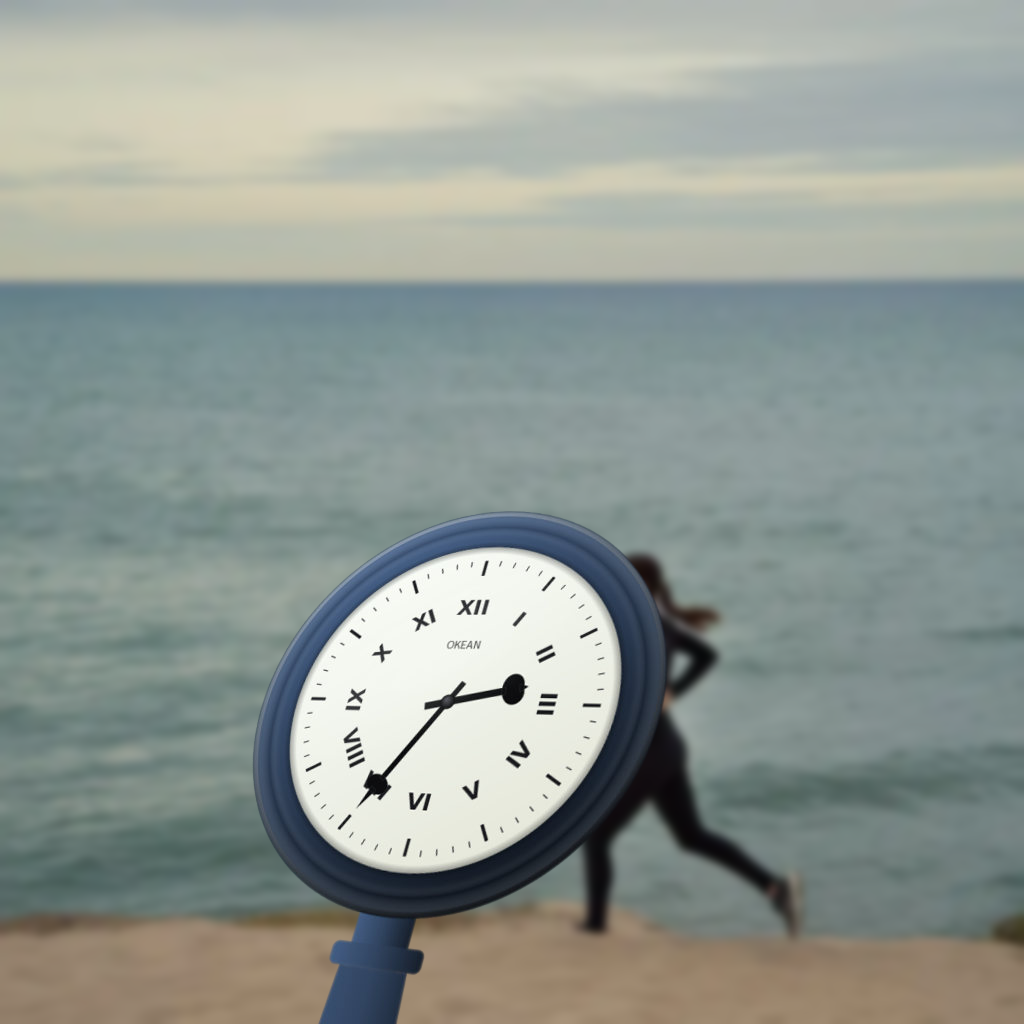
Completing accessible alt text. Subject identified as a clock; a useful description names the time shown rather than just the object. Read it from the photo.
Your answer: 2:35
